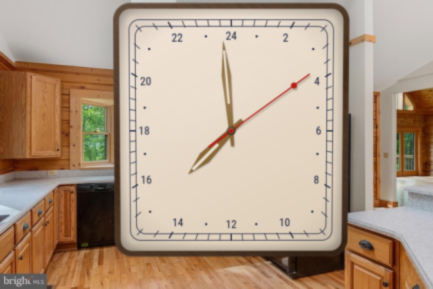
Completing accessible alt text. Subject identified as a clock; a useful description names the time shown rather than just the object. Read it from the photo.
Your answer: 14:59:09
